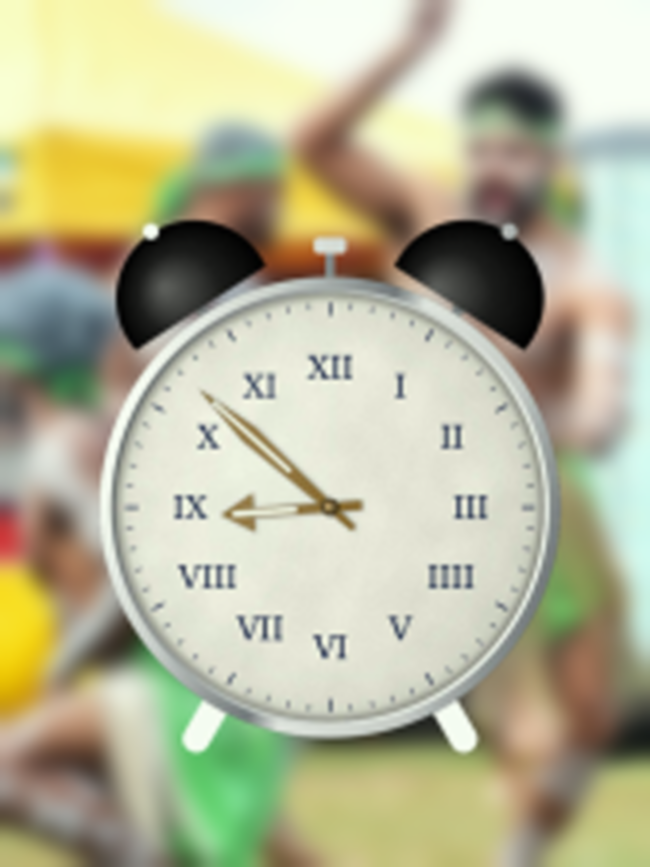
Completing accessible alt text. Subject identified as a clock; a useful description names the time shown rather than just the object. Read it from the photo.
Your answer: 8:52
